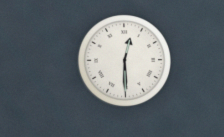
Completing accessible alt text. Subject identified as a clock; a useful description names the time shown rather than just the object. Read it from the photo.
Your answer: 12:30
